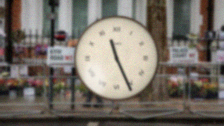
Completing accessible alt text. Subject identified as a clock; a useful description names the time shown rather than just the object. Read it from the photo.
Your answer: 11:26
